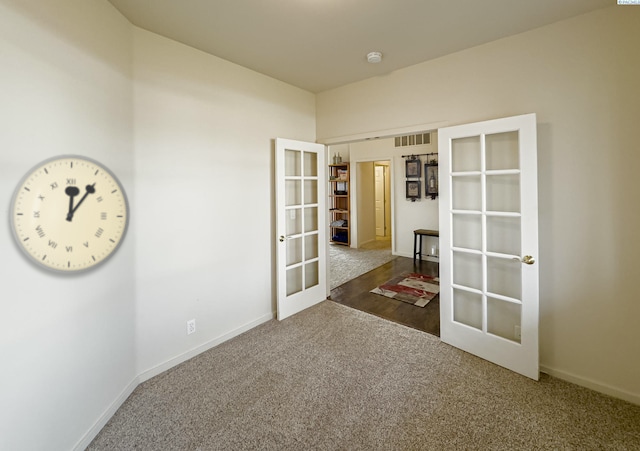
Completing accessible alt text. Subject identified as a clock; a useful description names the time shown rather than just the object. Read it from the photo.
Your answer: 12:06
